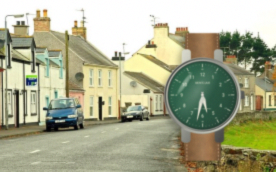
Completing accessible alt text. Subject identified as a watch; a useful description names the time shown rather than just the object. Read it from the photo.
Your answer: 5:32
